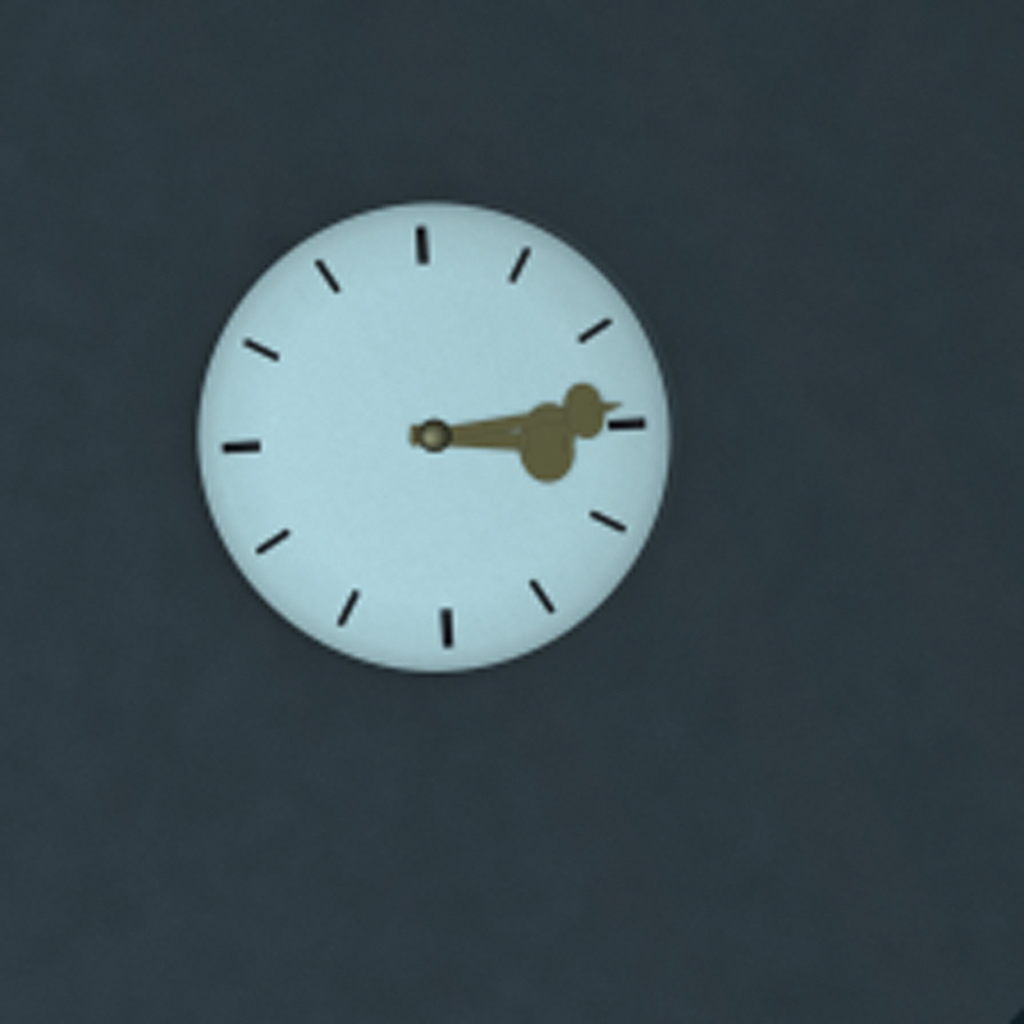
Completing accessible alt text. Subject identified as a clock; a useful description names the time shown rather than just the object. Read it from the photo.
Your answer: 3:14
